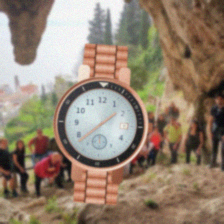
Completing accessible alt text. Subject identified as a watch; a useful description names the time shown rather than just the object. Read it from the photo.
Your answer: 1:38
